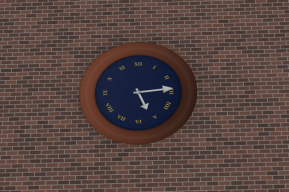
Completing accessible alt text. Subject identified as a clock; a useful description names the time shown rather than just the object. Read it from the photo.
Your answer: 5:14
